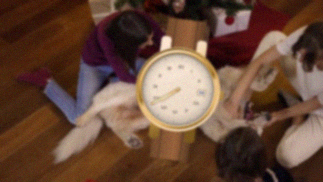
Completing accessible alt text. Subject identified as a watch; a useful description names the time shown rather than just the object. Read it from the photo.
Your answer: 7:39
